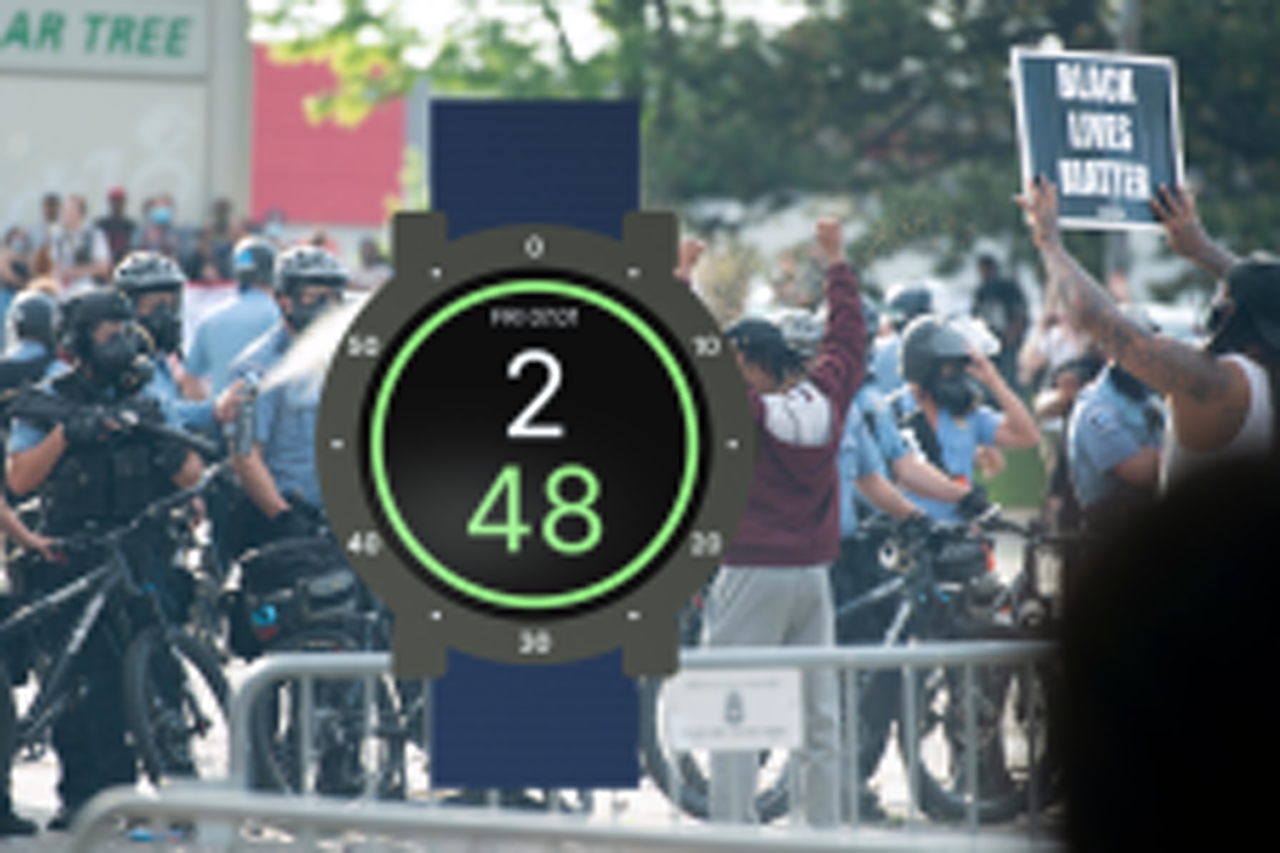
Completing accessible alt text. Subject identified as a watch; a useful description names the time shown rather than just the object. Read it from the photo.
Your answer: 2:48
